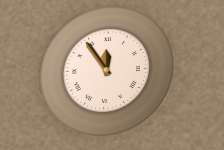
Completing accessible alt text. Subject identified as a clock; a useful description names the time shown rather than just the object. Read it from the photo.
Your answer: 11:54
